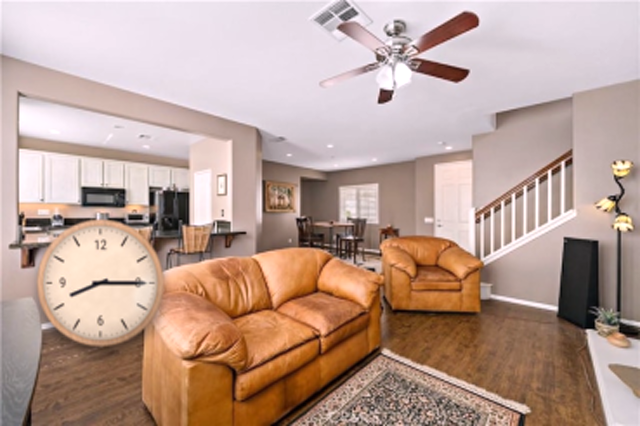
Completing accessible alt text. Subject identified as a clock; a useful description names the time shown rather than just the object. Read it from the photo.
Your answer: 8:15
